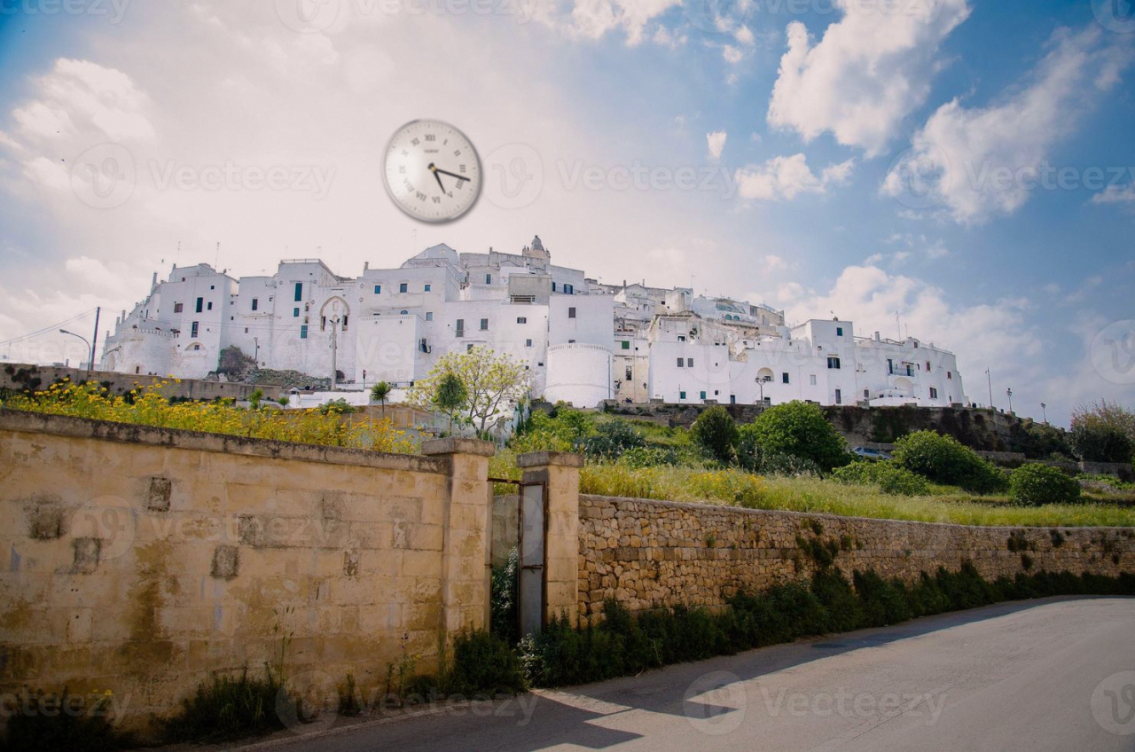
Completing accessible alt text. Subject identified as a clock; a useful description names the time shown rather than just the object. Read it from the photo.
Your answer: 5:18
